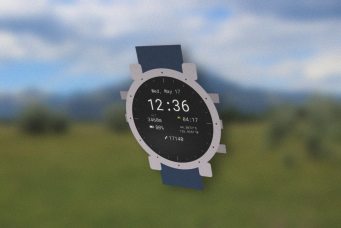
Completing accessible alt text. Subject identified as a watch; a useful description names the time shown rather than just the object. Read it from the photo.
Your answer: 12:36
